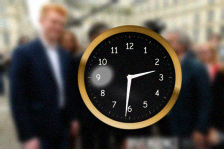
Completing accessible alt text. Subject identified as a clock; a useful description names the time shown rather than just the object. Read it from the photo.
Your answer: 2:31
